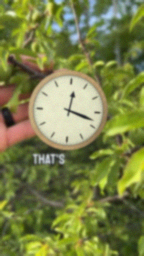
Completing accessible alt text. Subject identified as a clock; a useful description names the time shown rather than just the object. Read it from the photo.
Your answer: 12:18
